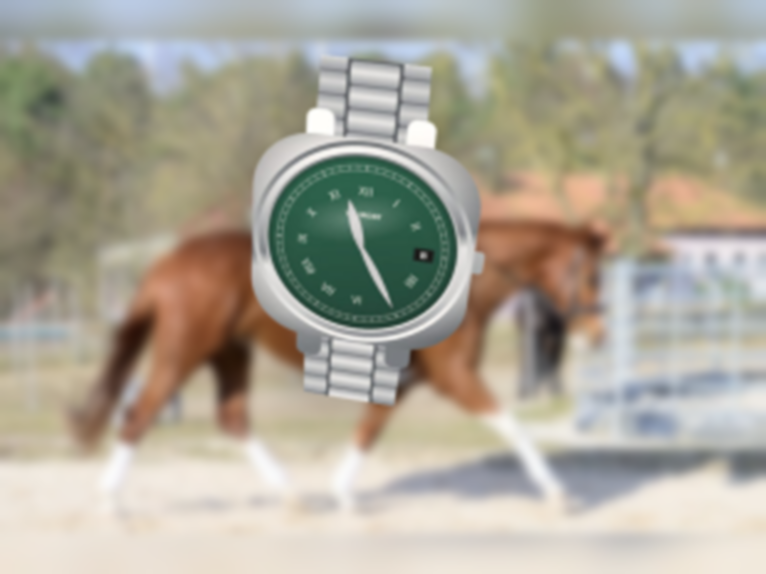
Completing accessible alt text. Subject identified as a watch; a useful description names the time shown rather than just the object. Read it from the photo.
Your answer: 11:25
